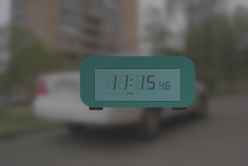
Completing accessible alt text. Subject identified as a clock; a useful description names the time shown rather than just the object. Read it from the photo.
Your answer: 11:15:46
